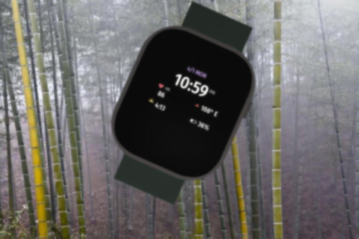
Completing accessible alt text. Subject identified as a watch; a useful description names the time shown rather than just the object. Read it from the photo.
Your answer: 10:59
